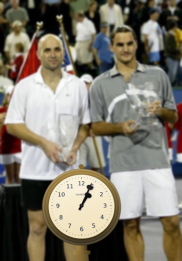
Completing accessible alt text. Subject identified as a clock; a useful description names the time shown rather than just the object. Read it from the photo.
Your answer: 1:04
